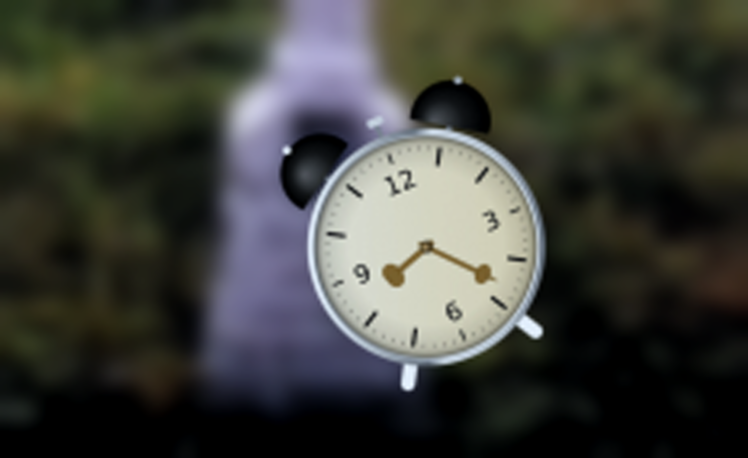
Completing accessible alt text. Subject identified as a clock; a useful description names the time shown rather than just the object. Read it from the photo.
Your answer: 8:23
